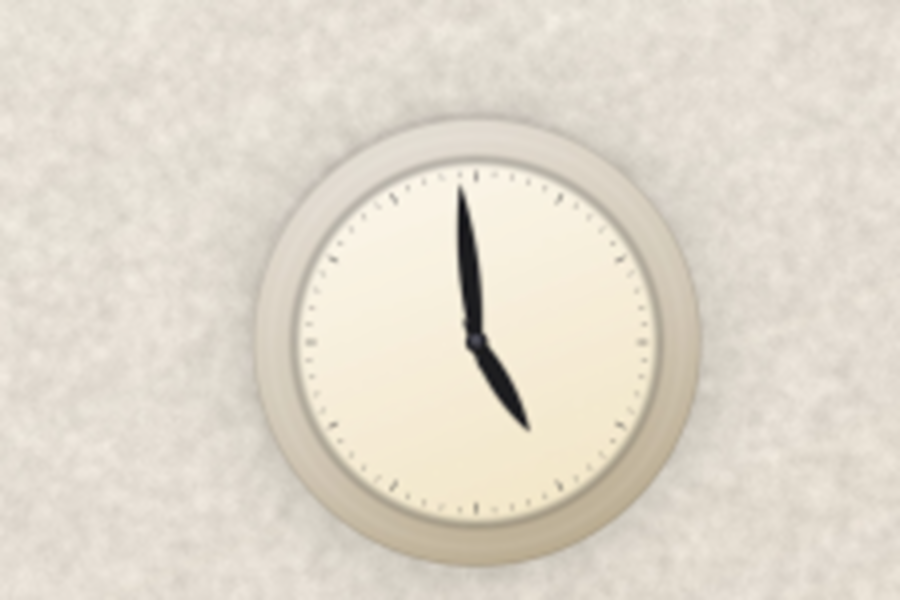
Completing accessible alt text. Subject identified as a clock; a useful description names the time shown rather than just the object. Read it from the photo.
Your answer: 4:59
